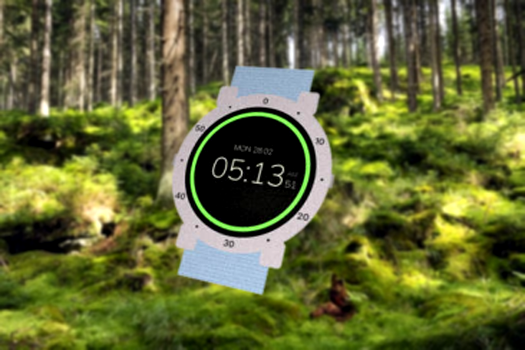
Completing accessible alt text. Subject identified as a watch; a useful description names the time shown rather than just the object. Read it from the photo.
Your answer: 5:13
